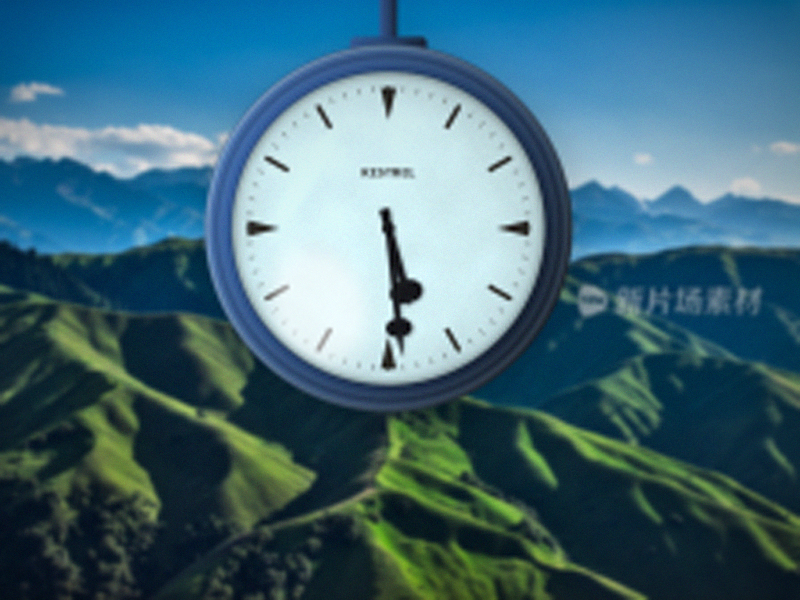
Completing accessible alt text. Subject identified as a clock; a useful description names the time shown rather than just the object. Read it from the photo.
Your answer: 5:29
